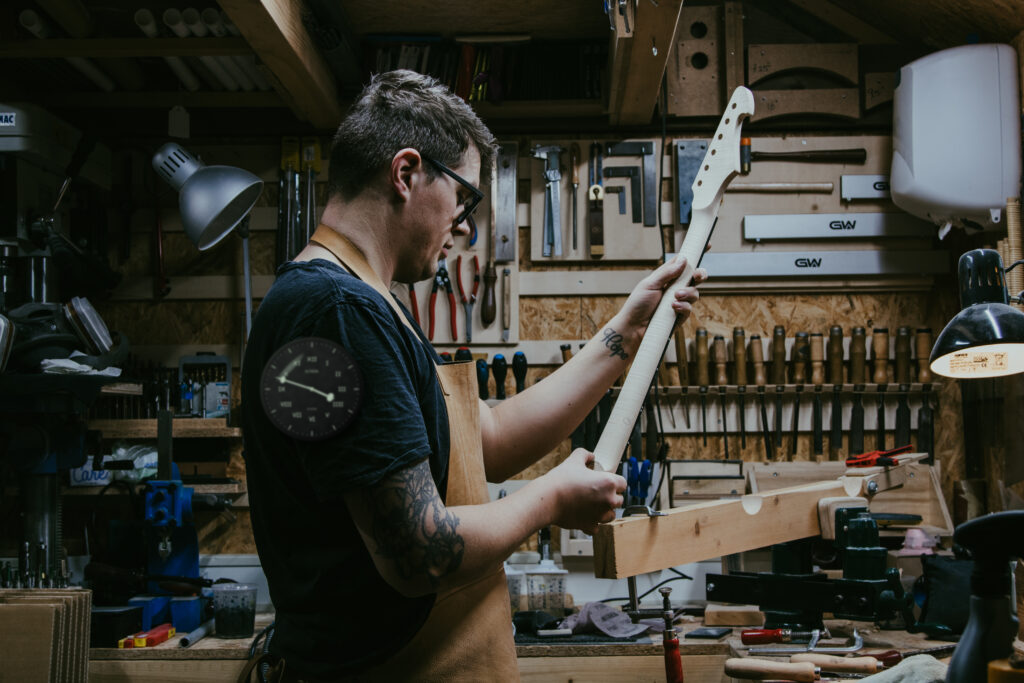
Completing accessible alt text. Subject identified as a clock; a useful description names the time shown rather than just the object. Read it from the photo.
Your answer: 3:48
